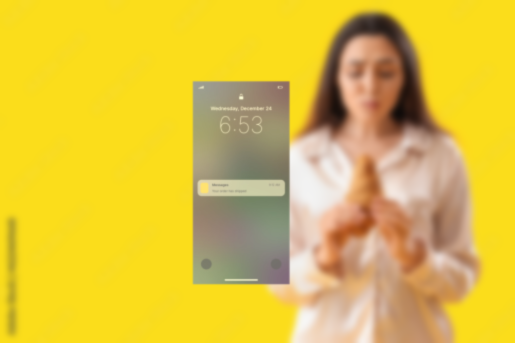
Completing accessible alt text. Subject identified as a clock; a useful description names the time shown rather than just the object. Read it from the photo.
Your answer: 6:53
